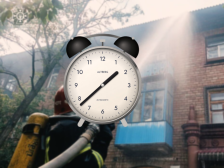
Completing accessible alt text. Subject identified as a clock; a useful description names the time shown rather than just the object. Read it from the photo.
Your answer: 1:38
